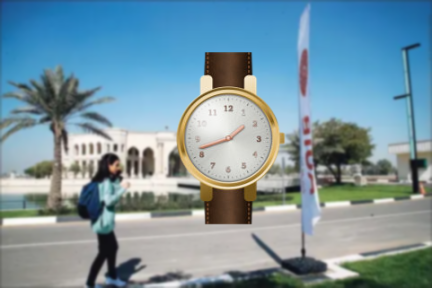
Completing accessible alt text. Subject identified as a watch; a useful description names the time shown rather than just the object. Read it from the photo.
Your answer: 1:42
